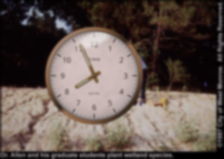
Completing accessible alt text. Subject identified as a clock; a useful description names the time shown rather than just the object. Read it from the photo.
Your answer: 7:56
